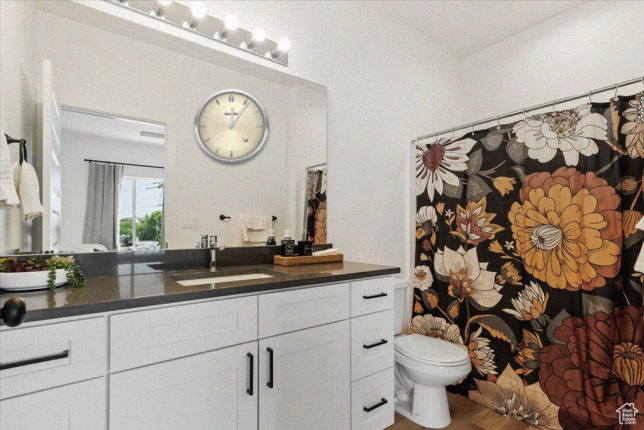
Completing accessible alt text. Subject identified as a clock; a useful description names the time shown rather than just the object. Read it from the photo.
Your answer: 12:06
